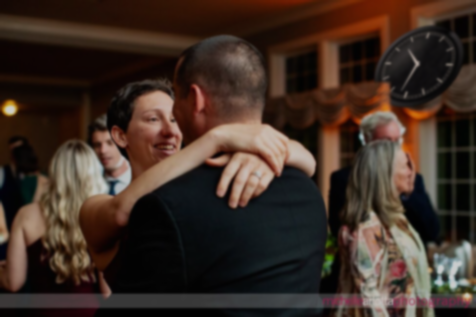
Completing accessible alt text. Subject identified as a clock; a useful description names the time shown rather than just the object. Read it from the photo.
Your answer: 10:32
